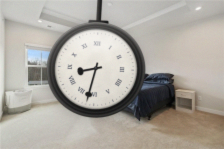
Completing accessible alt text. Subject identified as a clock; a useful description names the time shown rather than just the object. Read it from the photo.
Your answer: 8:32
